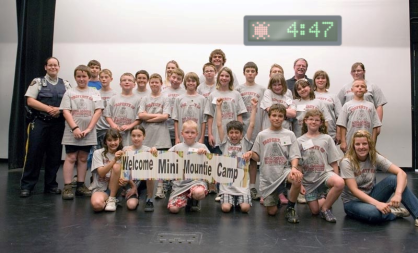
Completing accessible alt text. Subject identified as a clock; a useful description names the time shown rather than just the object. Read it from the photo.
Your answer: 4:47
